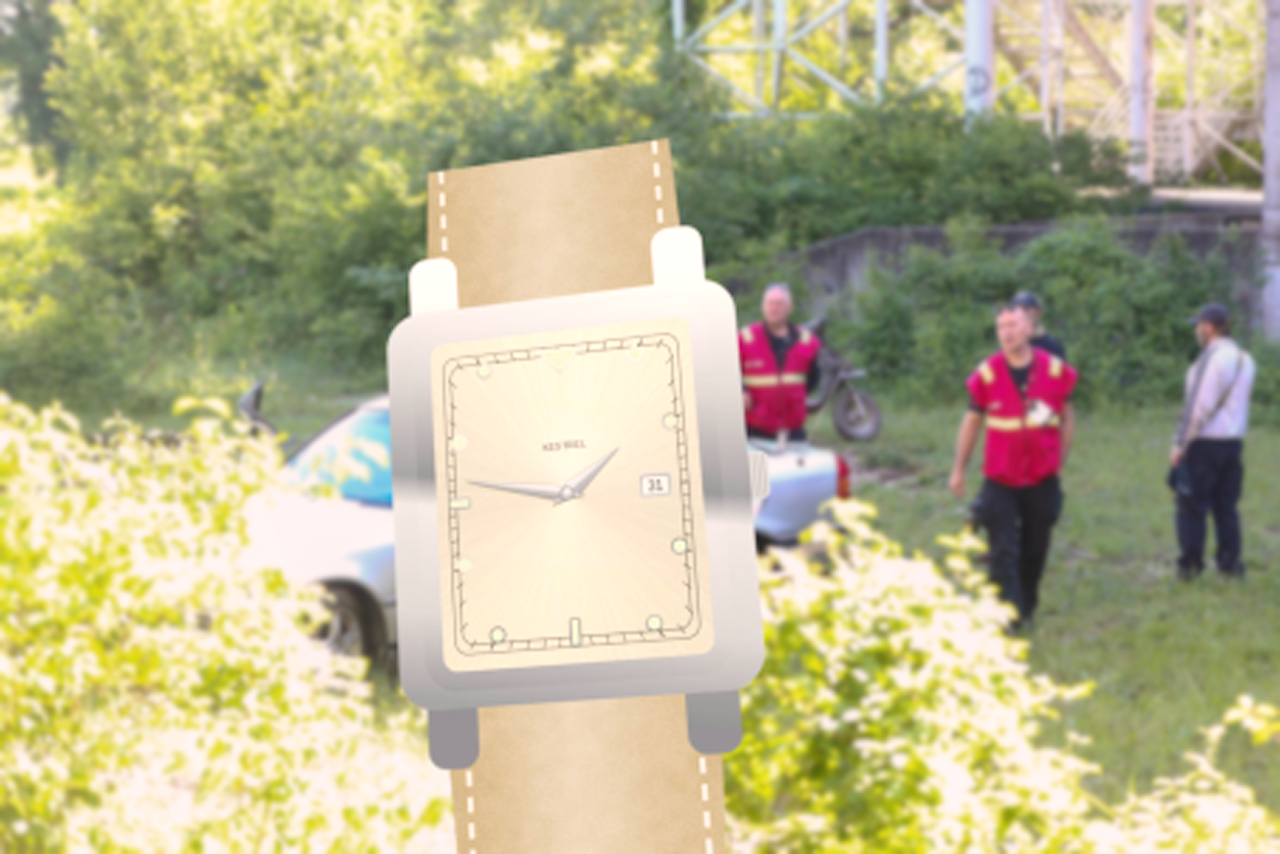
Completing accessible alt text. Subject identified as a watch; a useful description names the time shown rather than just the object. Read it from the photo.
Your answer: 1:47
